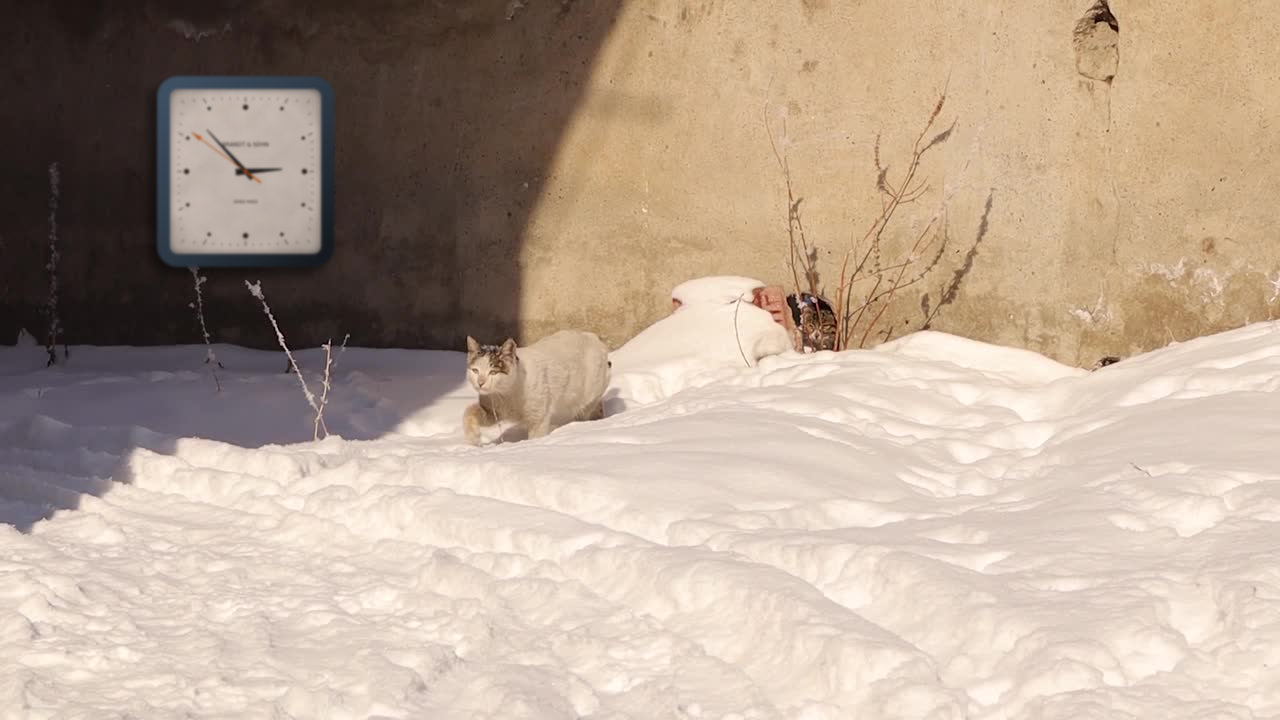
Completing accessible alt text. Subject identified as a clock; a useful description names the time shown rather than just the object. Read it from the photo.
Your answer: 2:52:51
